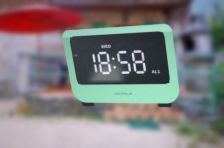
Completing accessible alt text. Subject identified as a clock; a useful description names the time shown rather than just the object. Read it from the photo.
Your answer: 18:58
